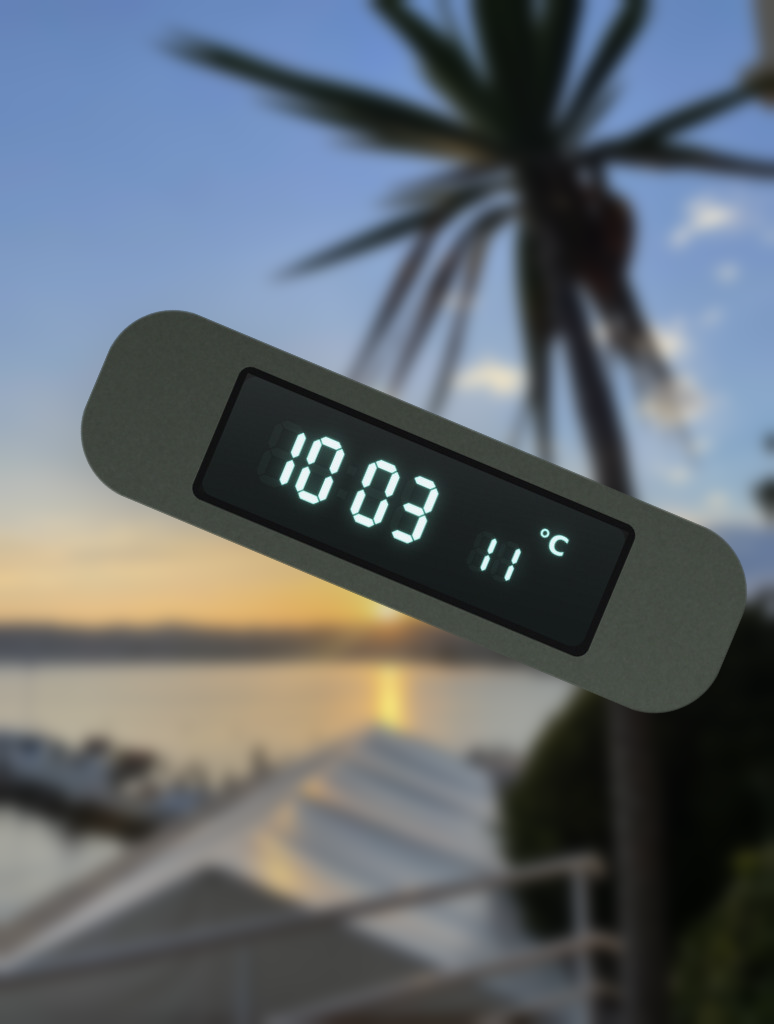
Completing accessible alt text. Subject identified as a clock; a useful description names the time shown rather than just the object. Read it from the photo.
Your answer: 10:03
